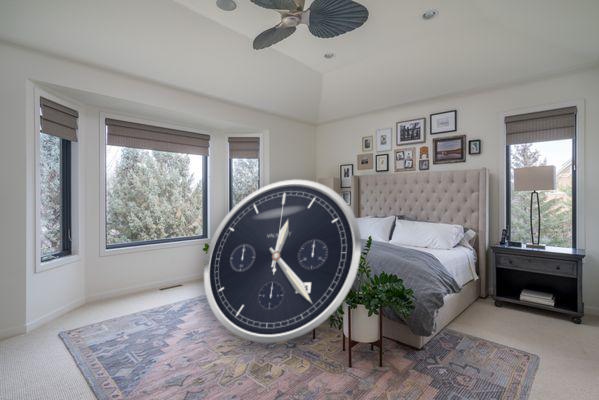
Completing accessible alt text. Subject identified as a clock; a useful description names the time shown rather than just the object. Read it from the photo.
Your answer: 12:23
